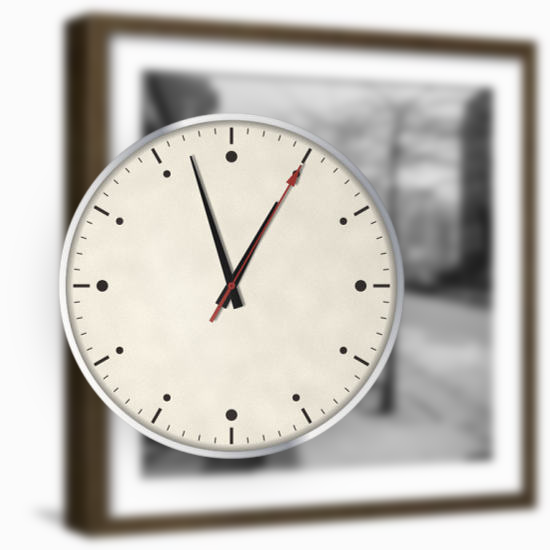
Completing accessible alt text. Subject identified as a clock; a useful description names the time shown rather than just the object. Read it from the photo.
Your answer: 12:57:05
